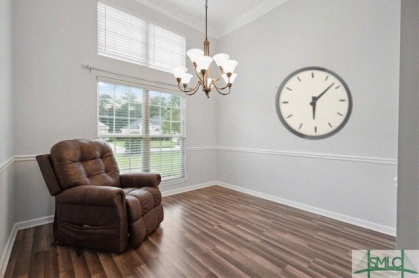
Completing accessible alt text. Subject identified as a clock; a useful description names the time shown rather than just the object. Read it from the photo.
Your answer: 6:08
